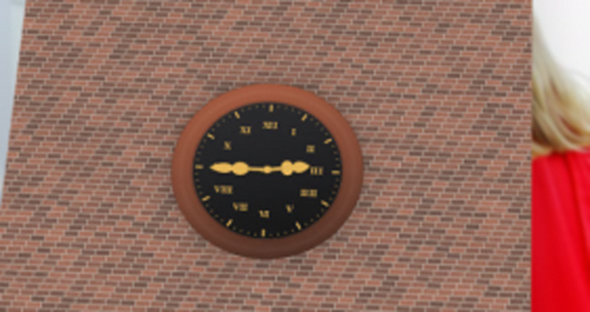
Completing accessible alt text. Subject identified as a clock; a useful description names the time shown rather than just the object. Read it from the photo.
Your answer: 2:45
